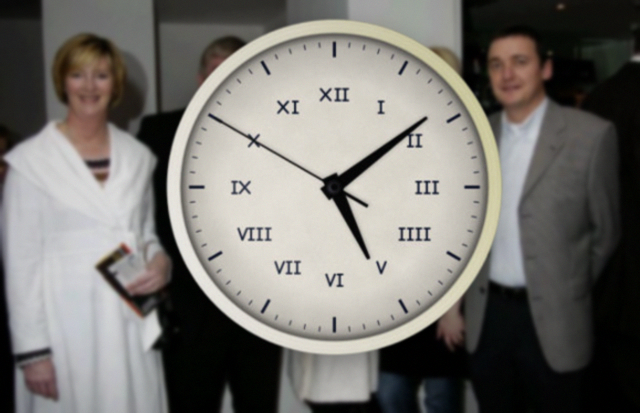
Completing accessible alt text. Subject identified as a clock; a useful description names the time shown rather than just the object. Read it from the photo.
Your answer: 5:08:50
